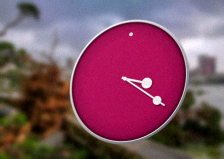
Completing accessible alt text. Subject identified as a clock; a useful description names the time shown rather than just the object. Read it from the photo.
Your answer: 3:20
